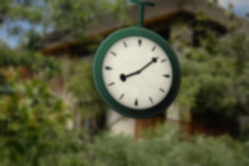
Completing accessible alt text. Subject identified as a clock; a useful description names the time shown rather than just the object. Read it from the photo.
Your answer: 8:08
